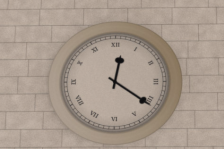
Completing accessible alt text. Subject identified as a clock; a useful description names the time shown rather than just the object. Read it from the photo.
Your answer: 12:21
